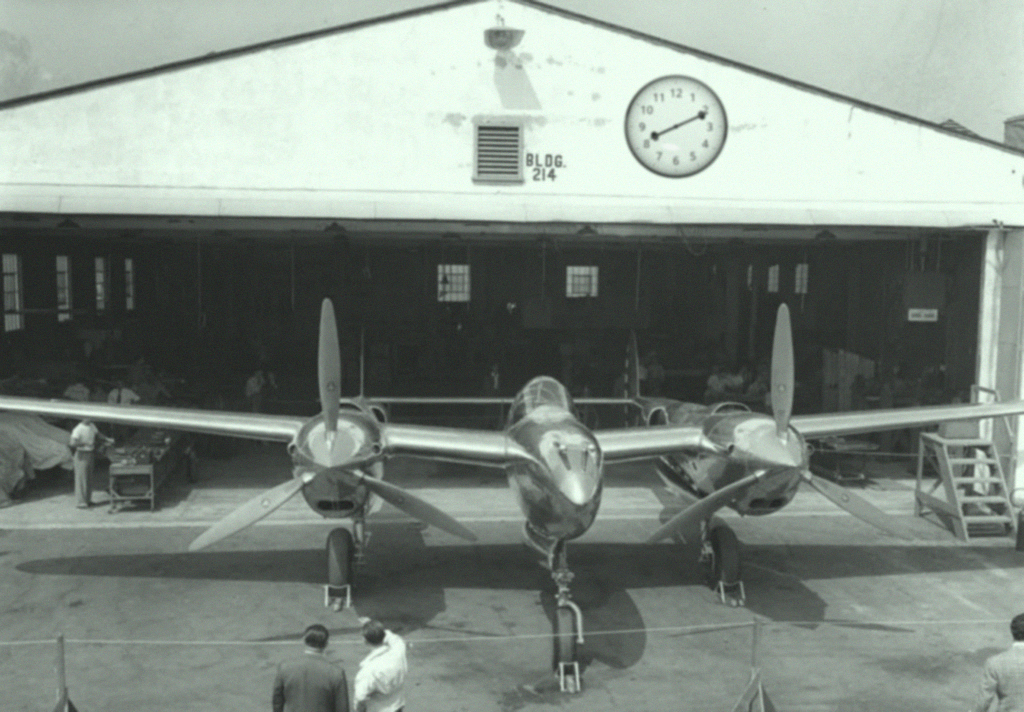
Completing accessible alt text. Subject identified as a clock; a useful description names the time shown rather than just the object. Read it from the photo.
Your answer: 8:11
